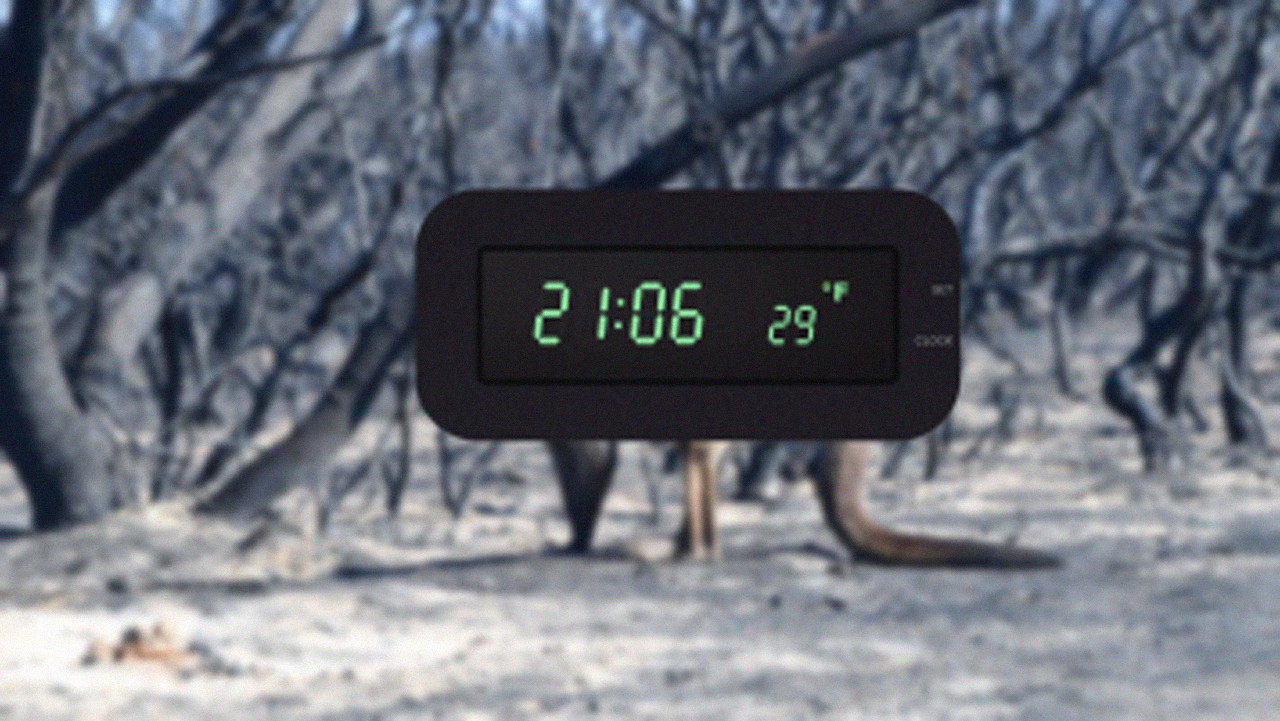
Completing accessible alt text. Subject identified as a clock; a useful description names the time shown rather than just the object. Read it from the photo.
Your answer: 21:06
